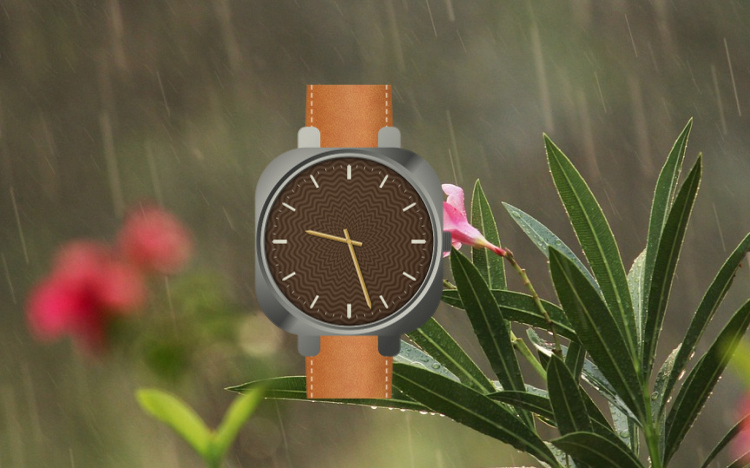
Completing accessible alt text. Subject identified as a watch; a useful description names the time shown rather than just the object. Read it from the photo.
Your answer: 9:27
